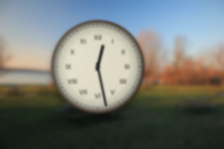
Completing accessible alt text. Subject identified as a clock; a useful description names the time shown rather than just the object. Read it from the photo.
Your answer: 12:28
